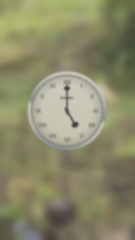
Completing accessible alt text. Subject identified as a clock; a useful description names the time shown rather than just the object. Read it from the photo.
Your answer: 5:00
